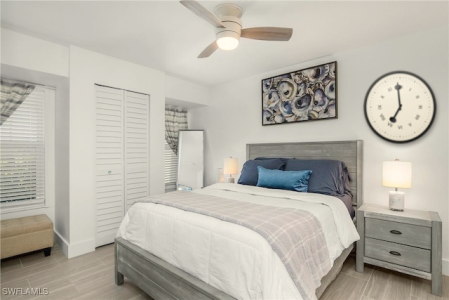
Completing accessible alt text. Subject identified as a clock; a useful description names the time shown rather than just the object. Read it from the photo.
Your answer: 6:59
